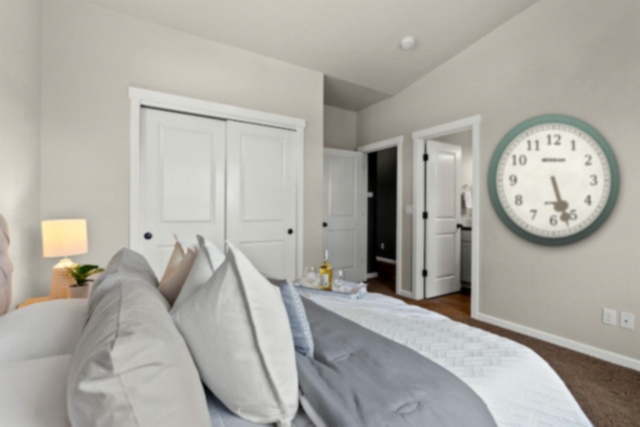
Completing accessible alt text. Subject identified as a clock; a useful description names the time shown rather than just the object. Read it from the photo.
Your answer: 5:27
